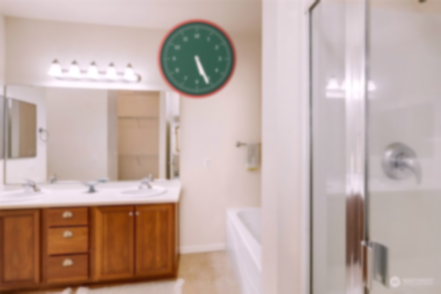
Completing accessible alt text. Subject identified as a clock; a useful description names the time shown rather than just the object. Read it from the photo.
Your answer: 5:26
